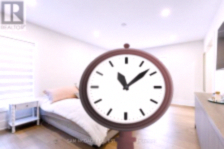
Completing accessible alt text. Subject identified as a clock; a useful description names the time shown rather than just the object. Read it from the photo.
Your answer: 11:08
